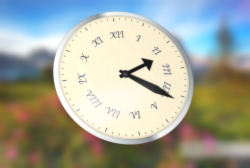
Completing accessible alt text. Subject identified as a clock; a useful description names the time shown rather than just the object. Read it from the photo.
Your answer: 2:21
